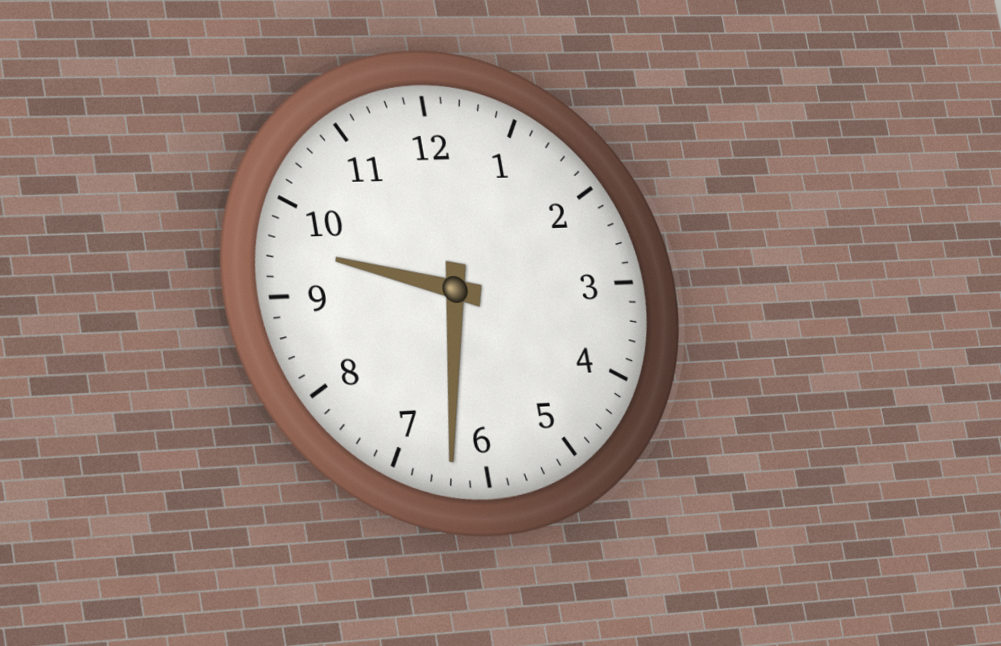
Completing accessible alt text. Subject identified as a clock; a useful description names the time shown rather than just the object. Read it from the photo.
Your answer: 9:32
